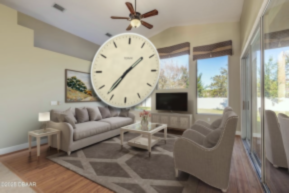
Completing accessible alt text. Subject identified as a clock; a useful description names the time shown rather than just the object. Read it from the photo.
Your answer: 1:37
